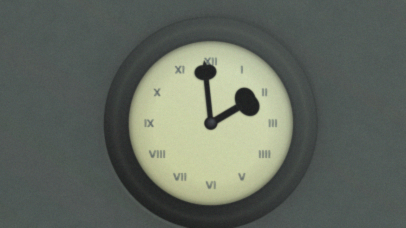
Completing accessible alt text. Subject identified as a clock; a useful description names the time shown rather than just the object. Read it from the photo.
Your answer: 1:59
